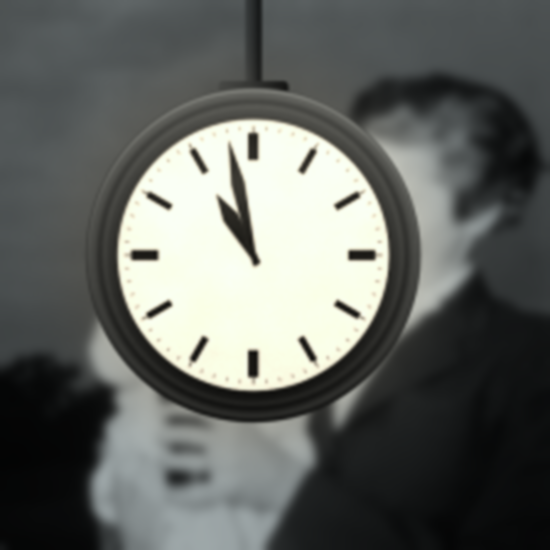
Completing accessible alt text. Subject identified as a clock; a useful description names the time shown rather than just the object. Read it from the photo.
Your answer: 10:58
